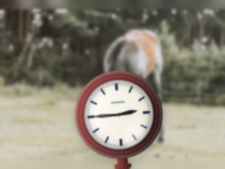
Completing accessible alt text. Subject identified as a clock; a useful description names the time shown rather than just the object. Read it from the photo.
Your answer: 2:45
